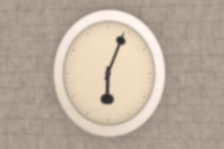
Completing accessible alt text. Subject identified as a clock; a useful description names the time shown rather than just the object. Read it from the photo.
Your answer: 6:04
